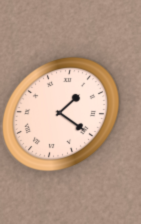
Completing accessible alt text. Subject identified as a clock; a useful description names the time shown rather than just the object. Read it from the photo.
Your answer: 1:20
